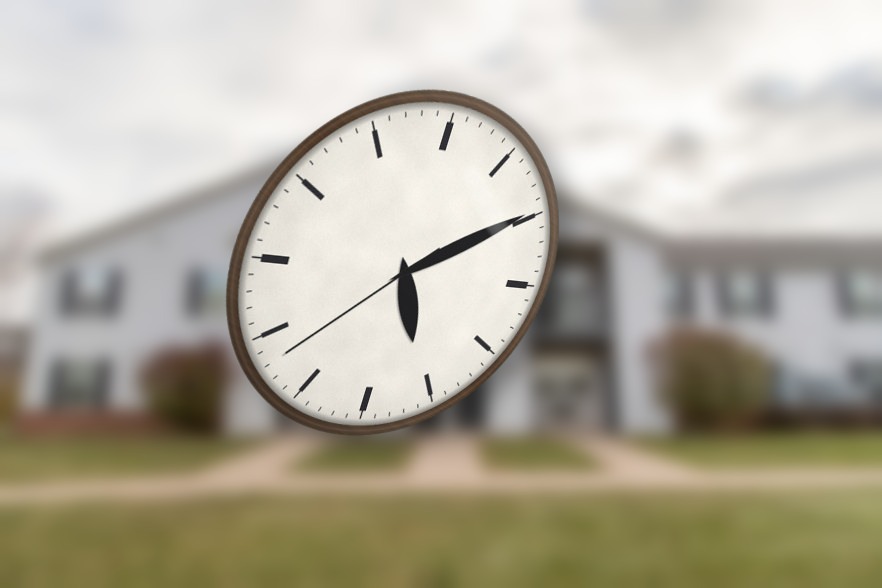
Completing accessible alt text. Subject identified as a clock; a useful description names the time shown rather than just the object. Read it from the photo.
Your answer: 5:09:38
